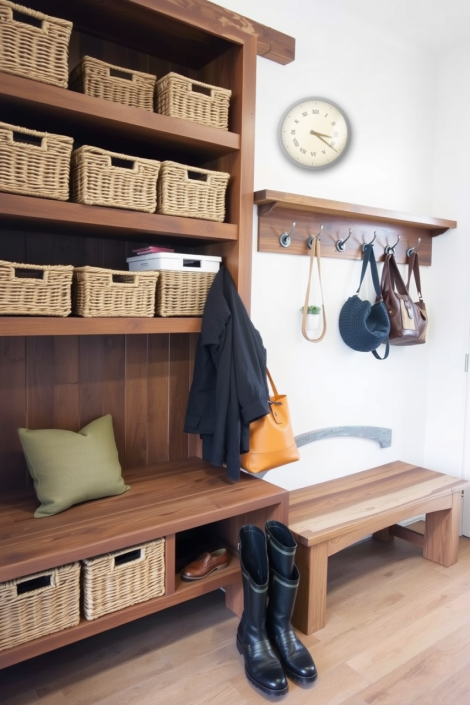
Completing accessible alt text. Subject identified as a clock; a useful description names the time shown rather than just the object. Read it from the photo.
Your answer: 3:21
